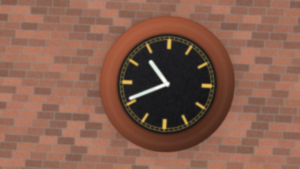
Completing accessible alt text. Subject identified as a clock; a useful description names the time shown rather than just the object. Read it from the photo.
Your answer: 10:41
